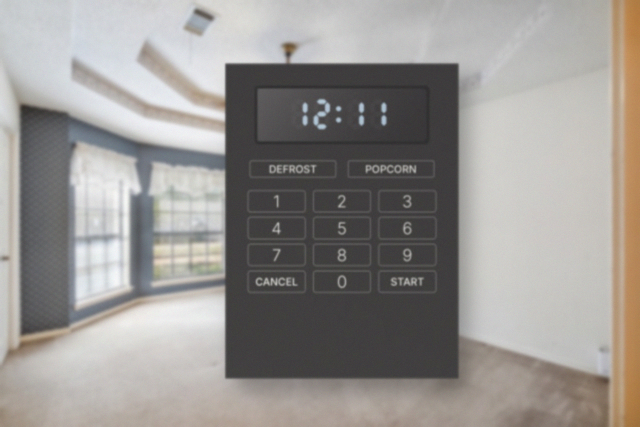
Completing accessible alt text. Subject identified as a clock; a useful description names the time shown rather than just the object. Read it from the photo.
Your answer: 12:11
